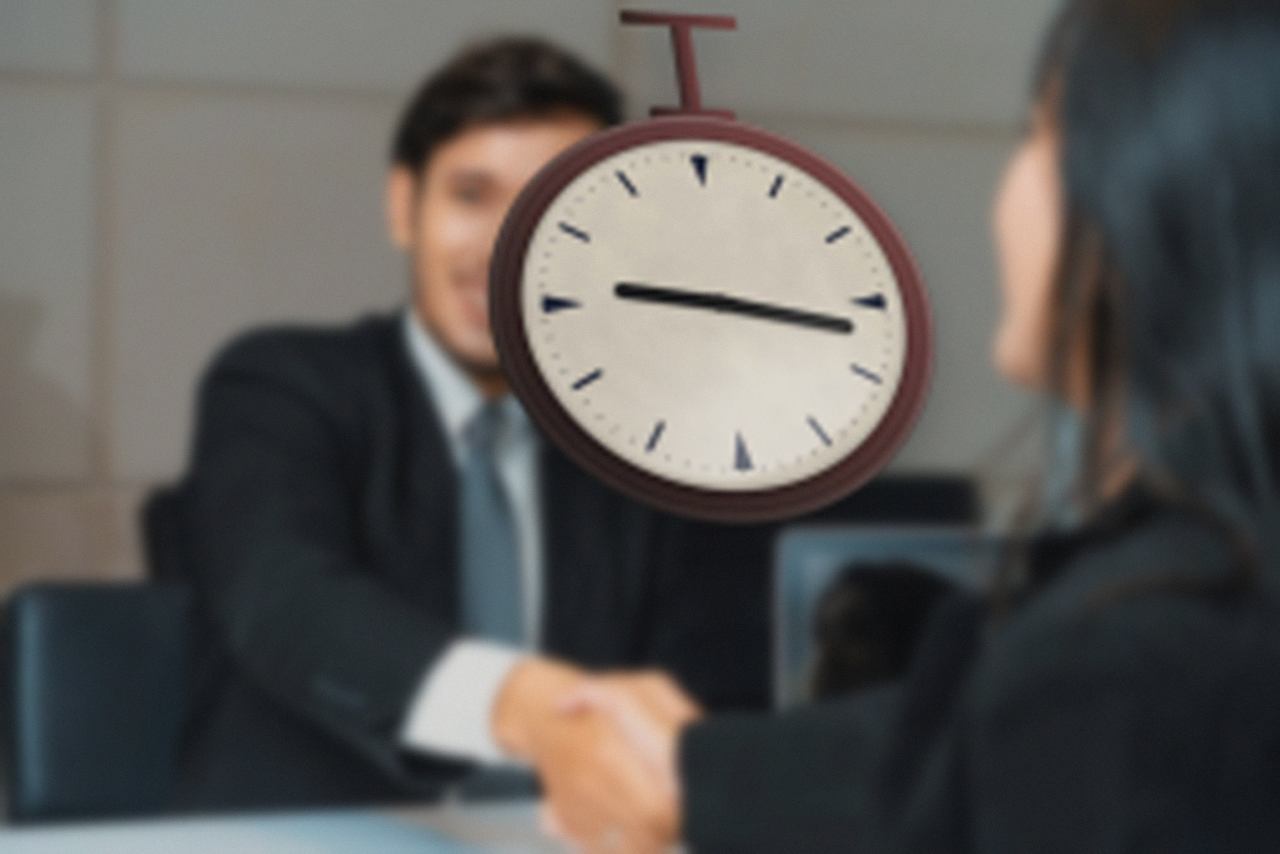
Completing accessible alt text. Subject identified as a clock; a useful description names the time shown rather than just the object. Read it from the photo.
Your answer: 9:17
